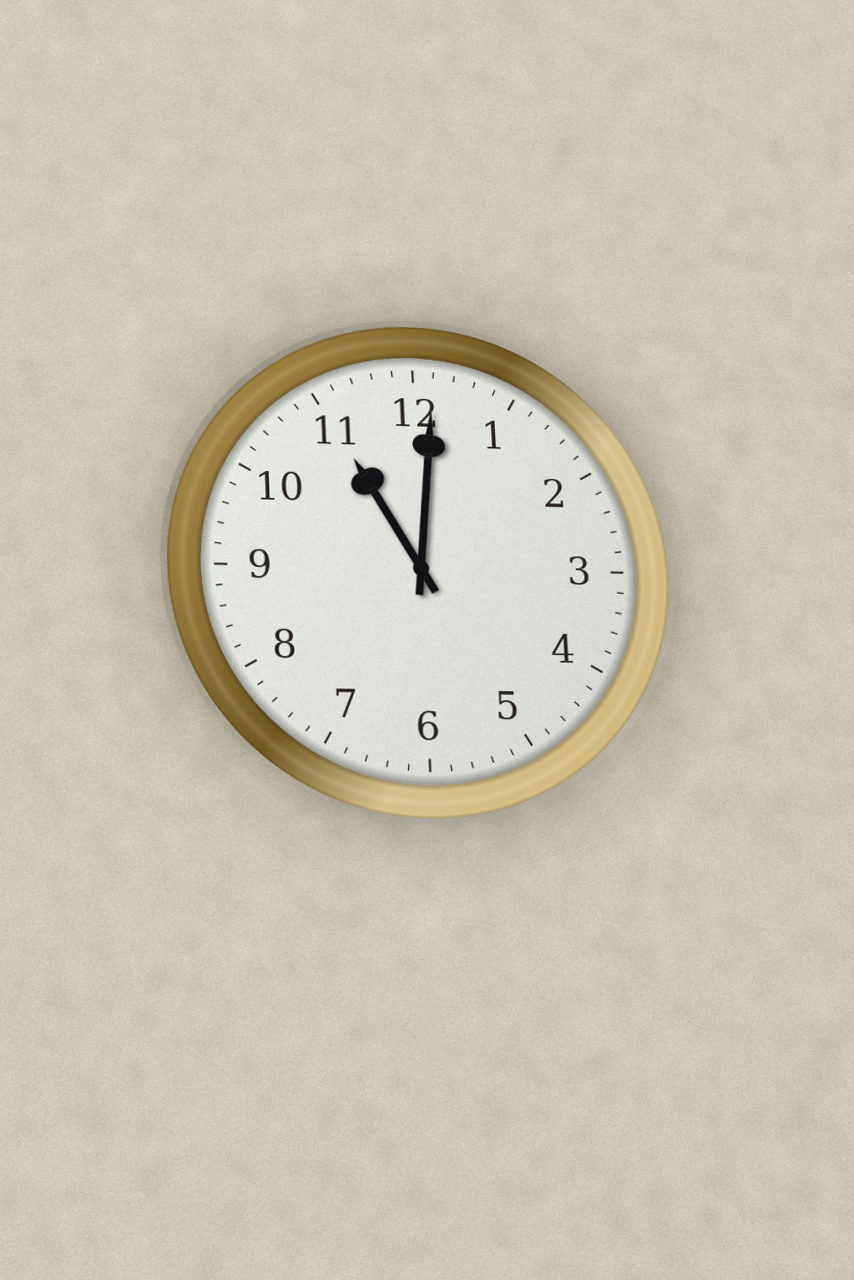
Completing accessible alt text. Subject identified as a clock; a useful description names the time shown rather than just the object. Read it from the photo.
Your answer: 11:01
